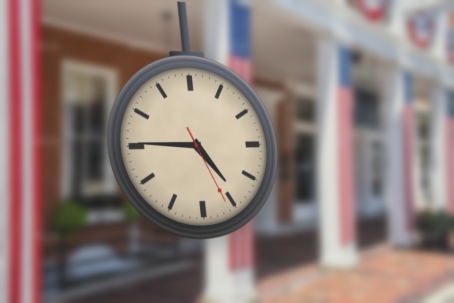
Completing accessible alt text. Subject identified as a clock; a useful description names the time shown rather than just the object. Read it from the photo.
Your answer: 4:45:26
